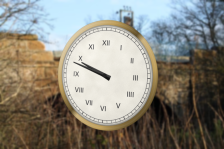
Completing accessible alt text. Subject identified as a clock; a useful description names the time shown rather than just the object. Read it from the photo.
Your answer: 9:48
